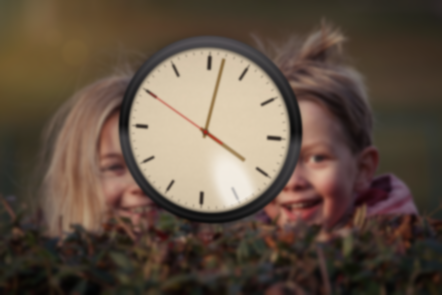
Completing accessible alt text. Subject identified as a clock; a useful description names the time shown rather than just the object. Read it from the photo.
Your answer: 4:01:50
